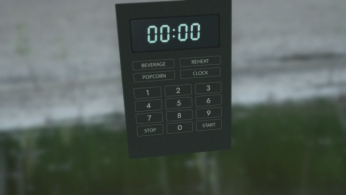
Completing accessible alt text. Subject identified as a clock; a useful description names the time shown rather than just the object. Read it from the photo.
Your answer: 0:00
